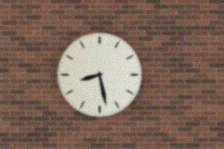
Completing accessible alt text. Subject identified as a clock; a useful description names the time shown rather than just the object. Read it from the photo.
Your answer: 8:28
